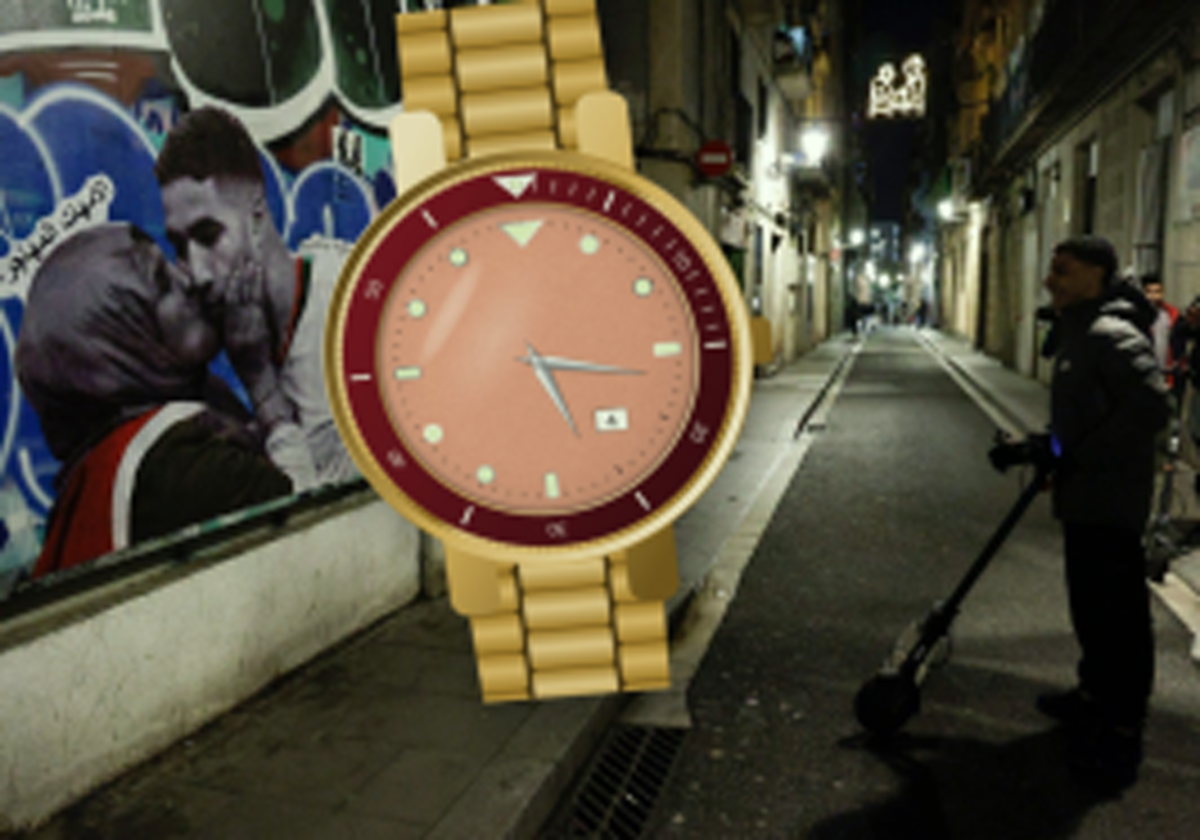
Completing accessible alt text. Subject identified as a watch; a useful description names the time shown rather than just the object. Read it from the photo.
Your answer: 5:17
